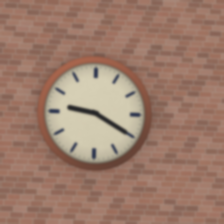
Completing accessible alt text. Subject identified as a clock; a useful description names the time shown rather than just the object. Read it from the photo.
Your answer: 9:20
